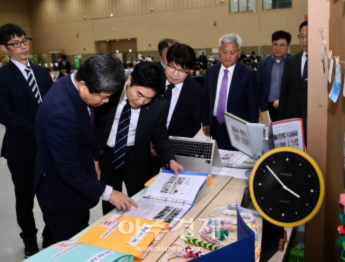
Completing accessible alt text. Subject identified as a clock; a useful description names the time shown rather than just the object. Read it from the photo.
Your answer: 3:52
